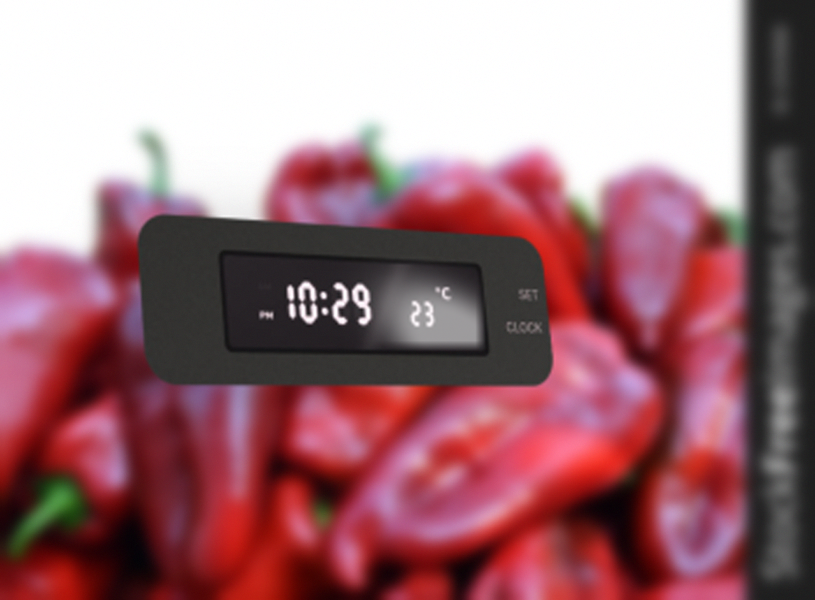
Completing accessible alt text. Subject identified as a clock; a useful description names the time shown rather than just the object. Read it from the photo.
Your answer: 10:29
